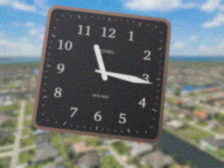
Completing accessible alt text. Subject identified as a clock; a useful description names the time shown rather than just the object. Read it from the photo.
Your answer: 11:16
